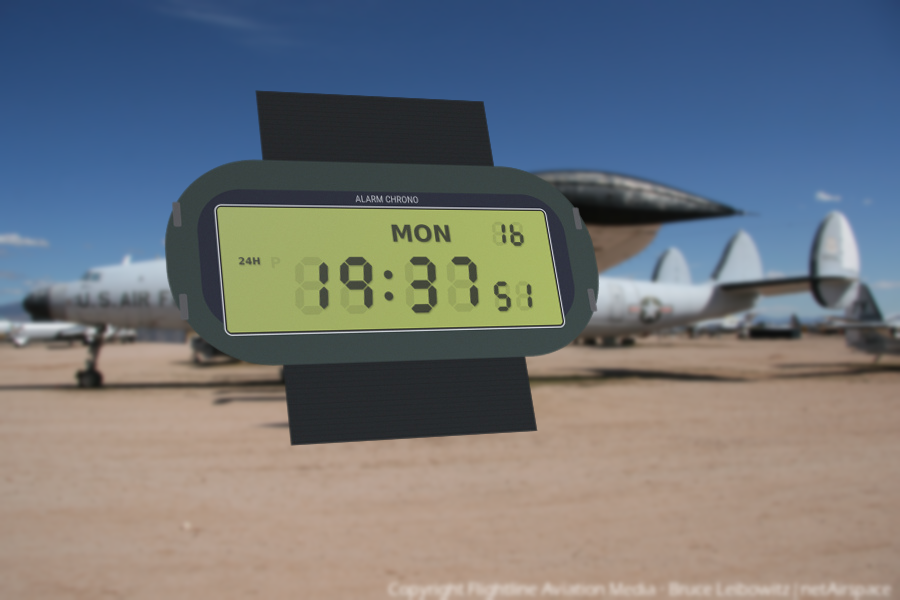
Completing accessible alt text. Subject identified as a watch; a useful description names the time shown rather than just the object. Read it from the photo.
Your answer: 19:37:51
